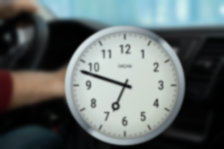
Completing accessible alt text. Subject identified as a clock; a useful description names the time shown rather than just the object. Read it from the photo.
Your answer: 6:48
